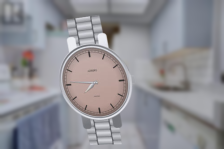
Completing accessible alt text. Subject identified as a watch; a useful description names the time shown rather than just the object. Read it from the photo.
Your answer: 7:46
